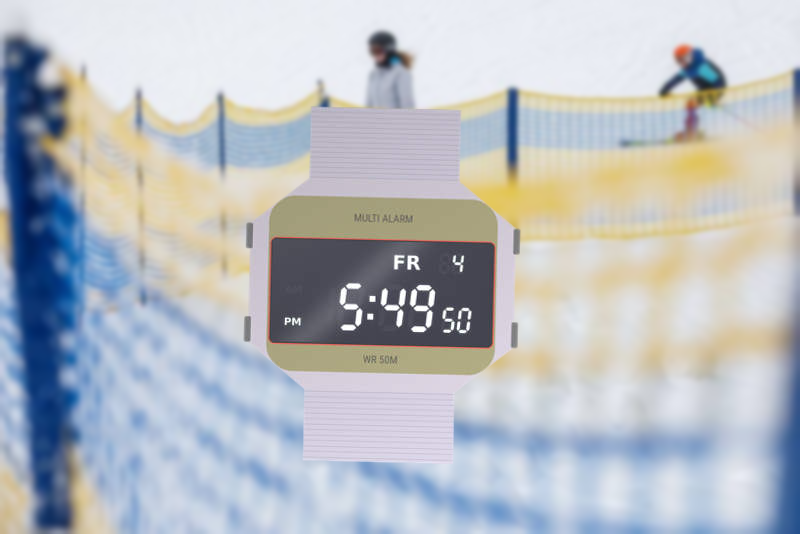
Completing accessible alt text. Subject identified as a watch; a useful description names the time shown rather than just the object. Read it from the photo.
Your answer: 5:49:50
